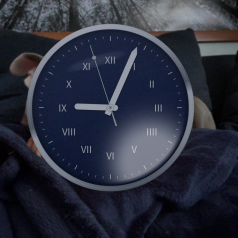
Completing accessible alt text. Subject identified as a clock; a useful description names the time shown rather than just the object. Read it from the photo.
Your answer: 9:03:57
